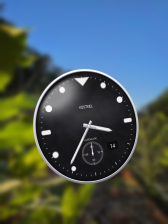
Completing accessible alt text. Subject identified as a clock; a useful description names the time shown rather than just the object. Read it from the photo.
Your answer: 3:36
